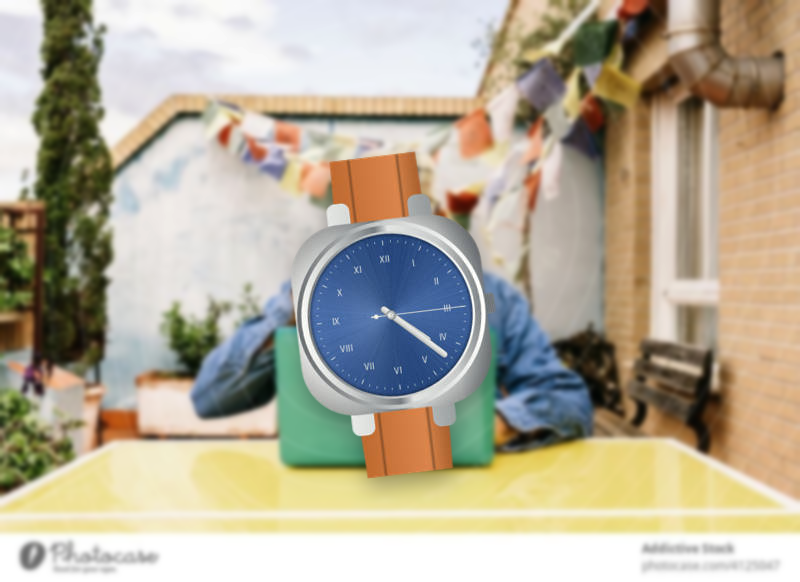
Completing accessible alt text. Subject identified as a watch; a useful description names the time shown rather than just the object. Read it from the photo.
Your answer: 4:22:15
